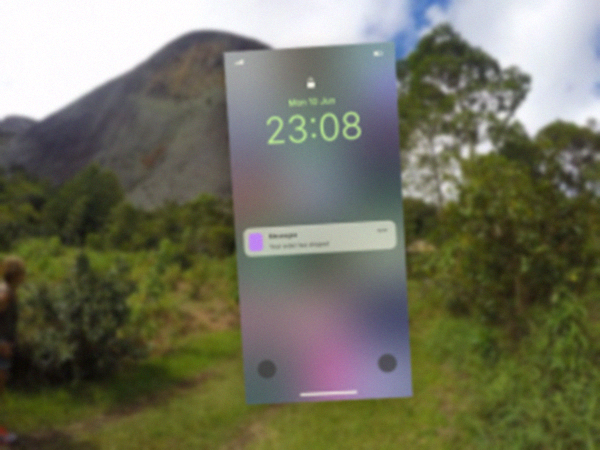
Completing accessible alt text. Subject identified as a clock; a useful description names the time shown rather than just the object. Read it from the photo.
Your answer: 23:08
